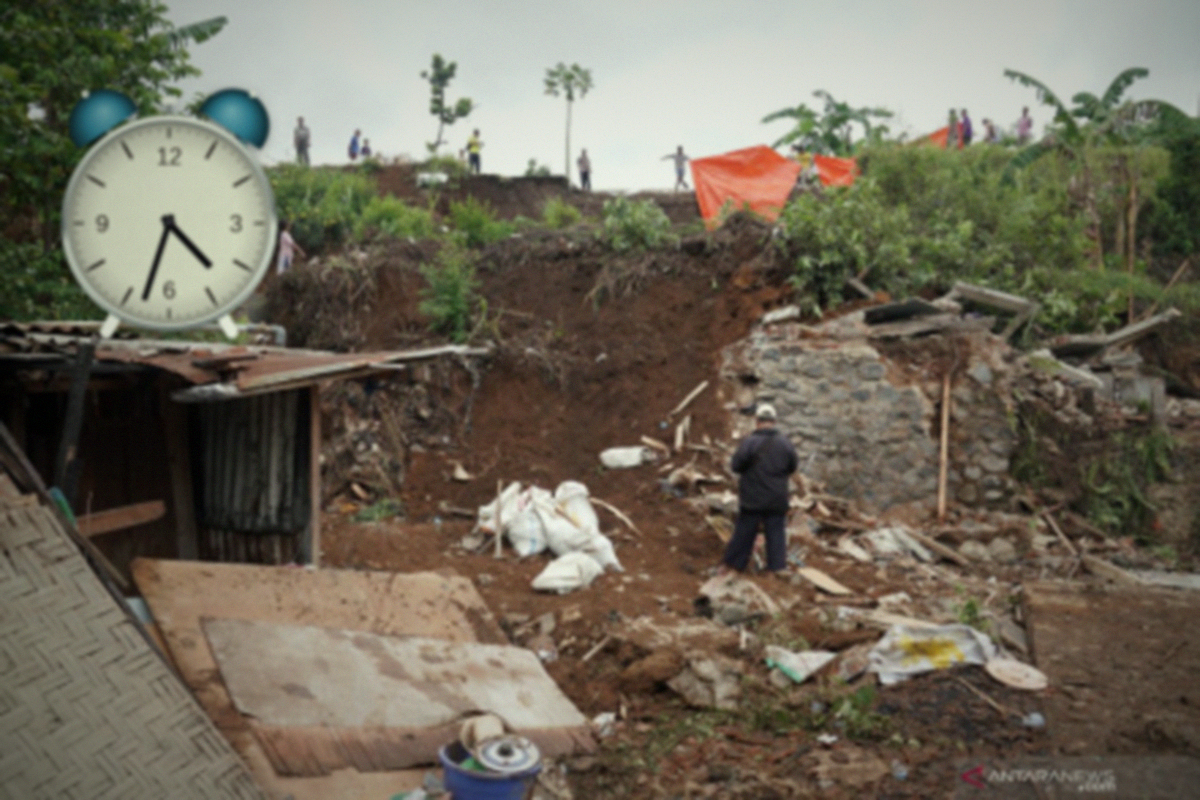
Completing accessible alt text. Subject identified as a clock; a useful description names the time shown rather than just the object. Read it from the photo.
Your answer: 4:33
